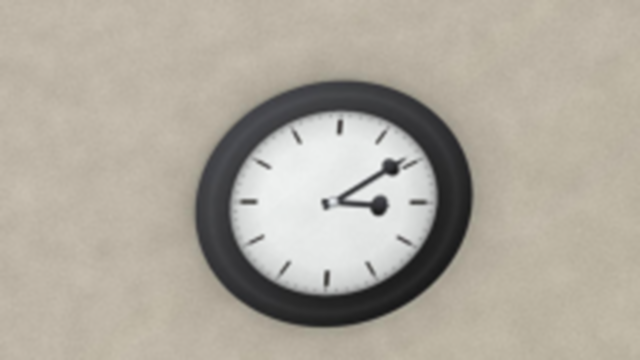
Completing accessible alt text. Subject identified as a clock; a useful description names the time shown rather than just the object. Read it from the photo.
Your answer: 3:09
